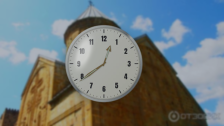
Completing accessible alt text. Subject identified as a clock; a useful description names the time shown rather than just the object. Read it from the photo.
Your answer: 12:39
